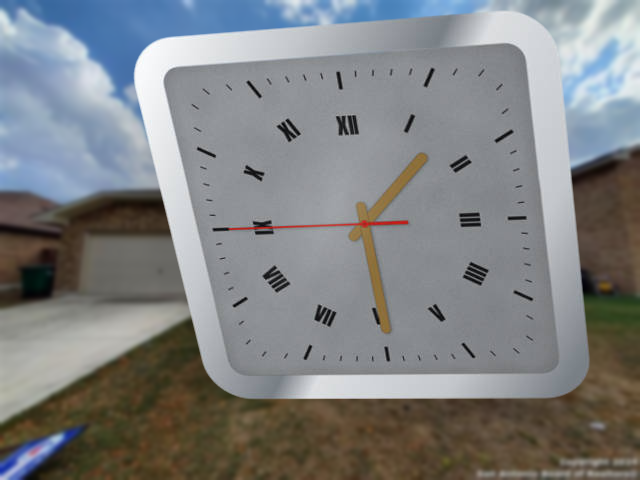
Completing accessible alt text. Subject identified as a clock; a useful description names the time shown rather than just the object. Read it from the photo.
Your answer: 1:29:45
